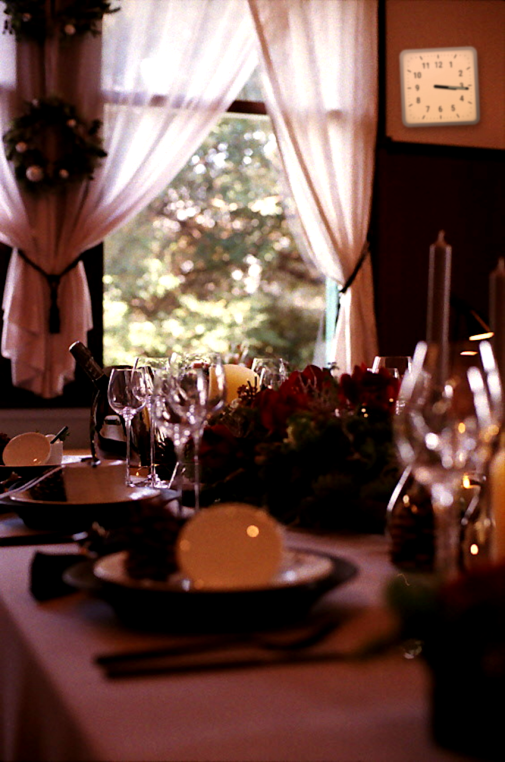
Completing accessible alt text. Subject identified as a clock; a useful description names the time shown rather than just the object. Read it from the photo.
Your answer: 3:16
